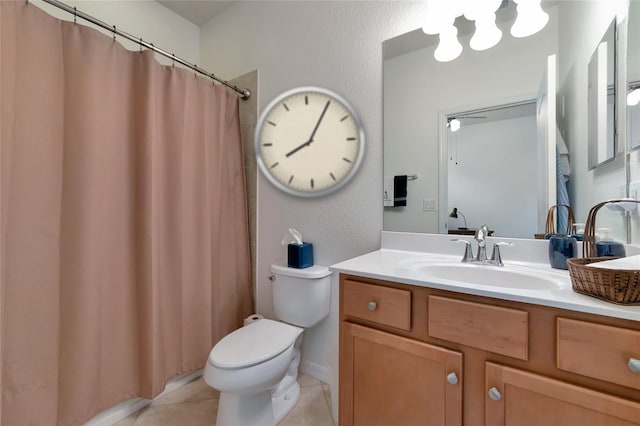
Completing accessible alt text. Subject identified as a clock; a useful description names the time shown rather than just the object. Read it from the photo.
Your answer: 8:05
